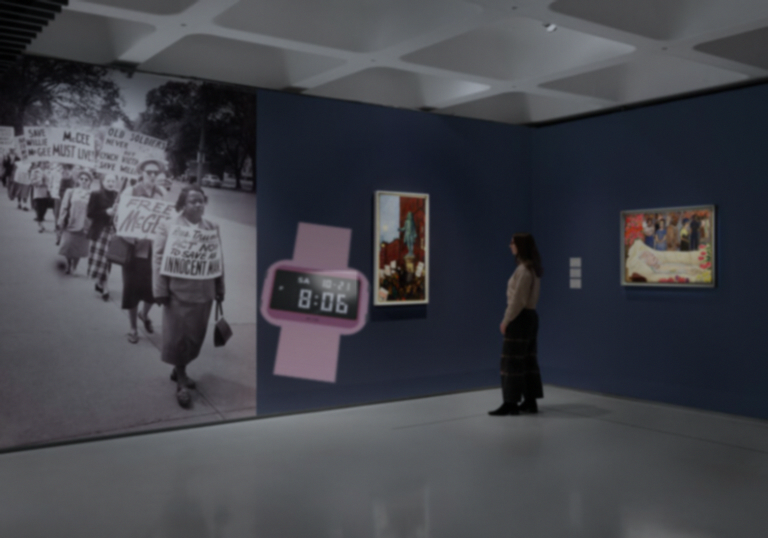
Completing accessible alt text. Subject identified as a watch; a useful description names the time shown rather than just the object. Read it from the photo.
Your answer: 8:06
